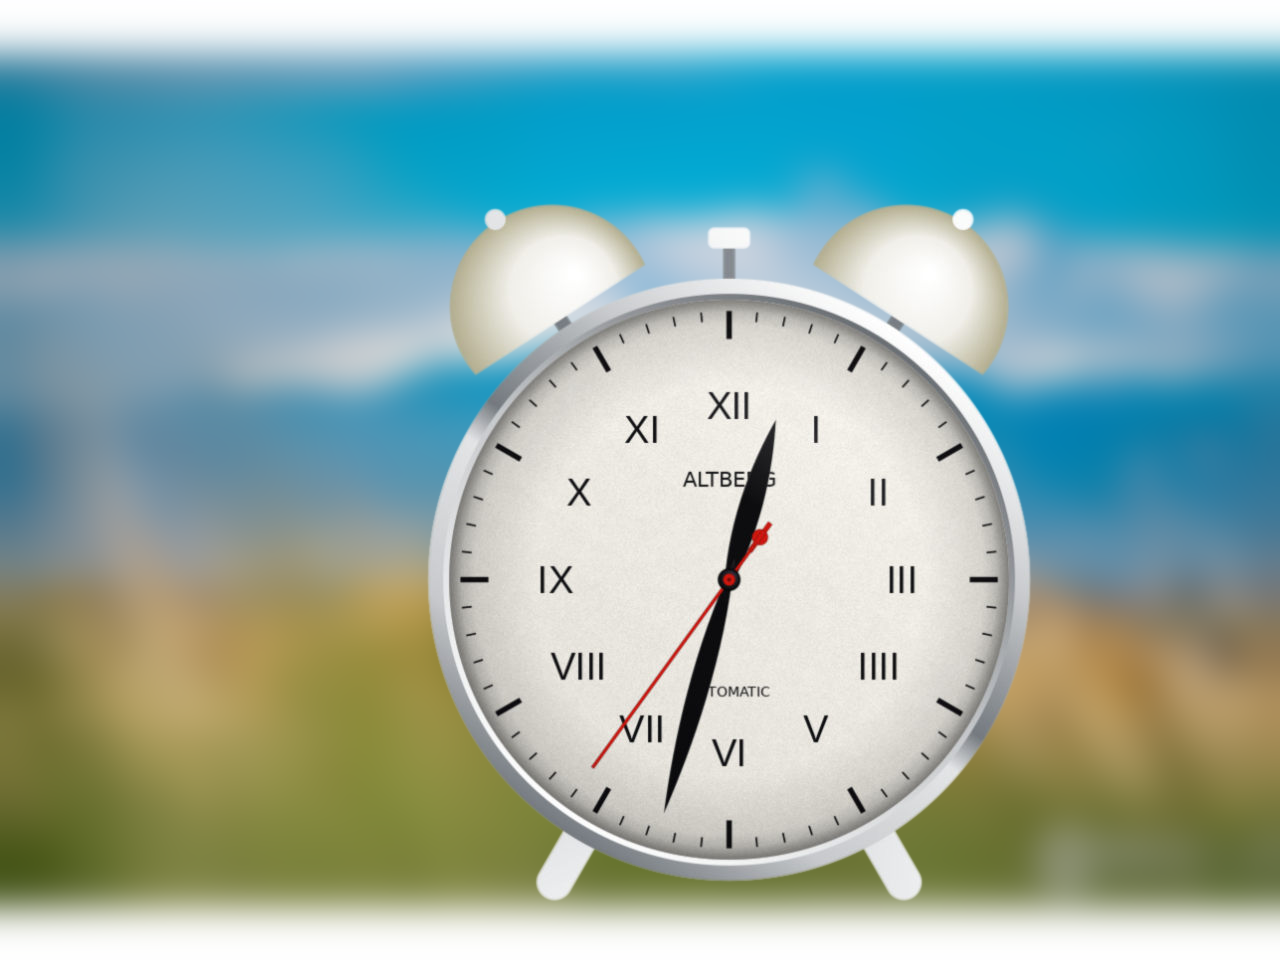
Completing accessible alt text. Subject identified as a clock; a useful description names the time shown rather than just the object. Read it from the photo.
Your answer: 12:32:36
